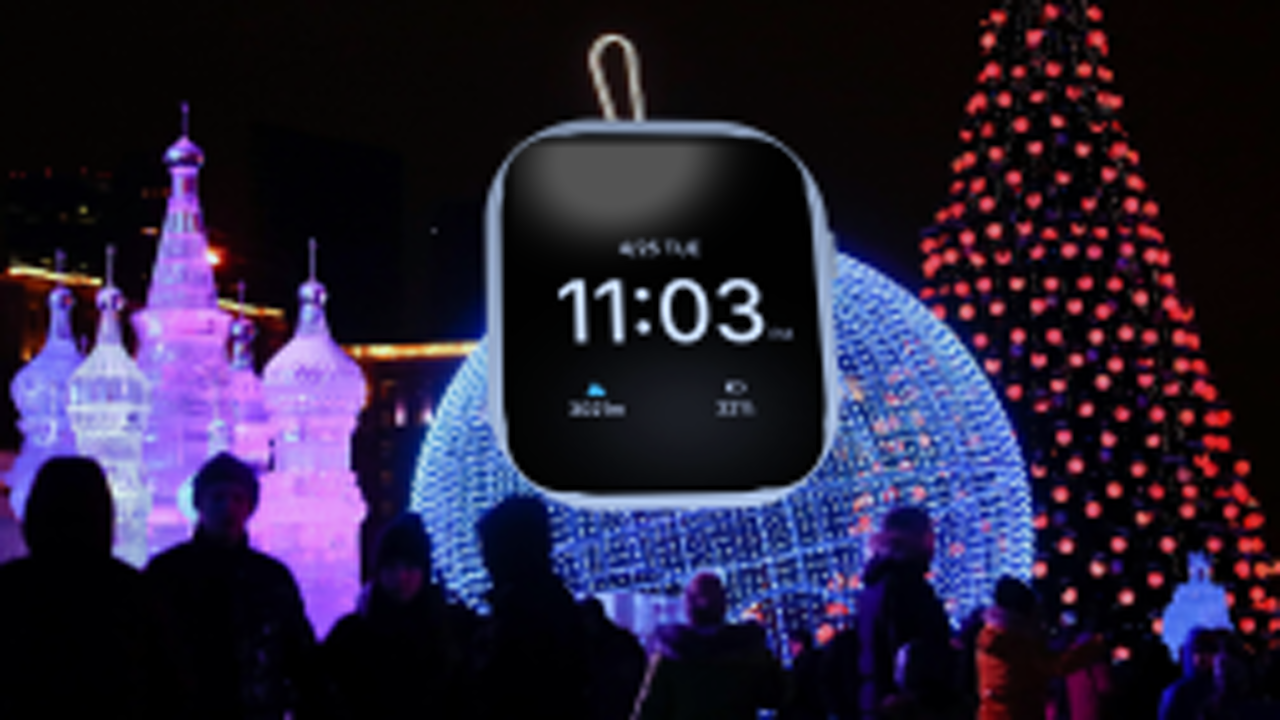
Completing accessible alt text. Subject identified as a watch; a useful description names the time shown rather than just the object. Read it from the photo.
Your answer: 11:03
